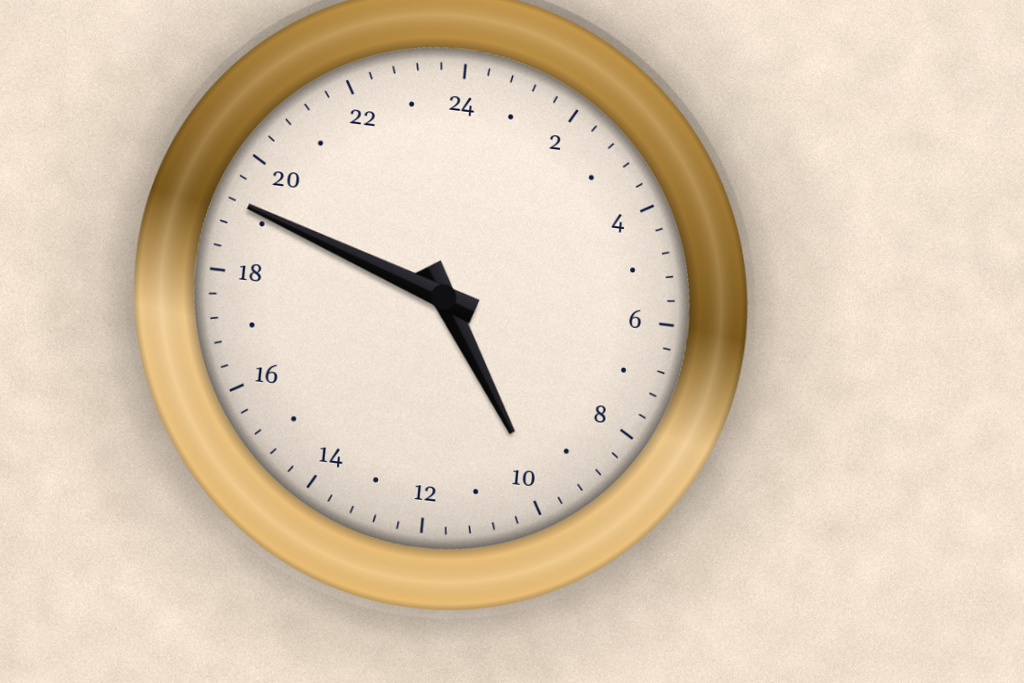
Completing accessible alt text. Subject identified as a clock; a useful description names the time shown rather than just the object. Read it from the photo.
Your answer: 9:48
